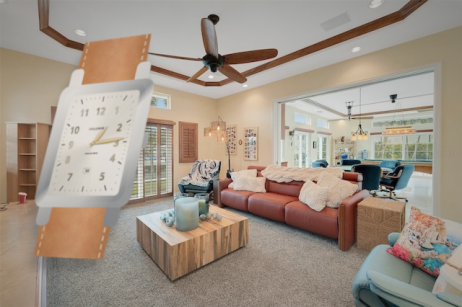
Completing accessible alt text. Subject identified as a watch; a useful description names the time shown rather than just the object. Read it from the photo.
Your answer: 1:14
